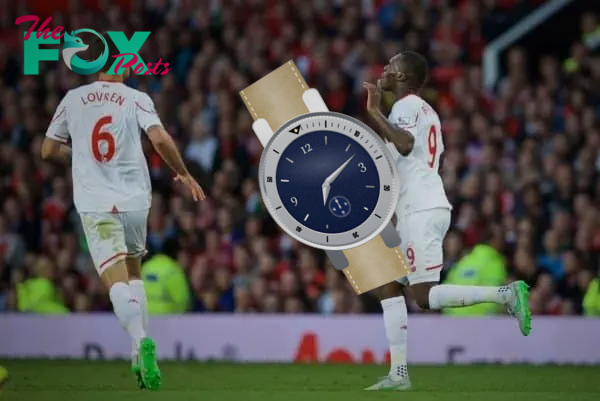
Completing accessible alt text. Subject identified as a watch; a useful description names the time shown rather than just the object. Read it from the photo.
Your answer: 7:12
